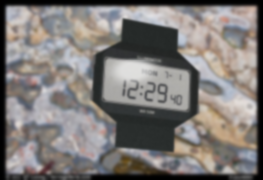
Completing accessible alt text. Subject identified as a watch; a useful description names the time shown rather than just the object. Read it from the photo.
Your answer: 12:29
